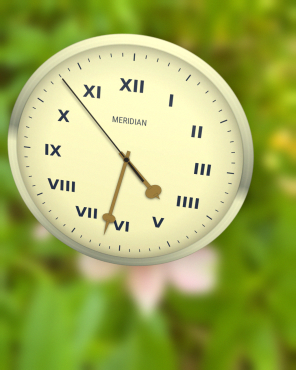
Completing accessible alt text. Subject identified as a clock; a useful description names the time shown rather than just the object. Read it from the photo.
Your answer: 4:31:53
